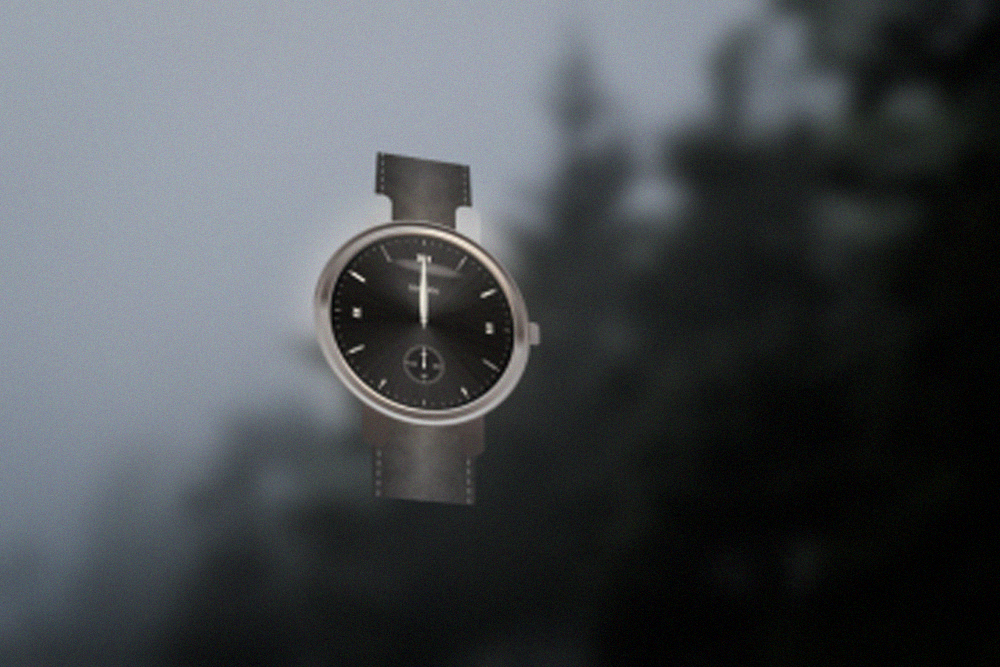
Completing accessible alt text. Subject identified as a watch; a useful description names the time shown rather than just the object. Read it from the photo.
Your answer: 12:00
